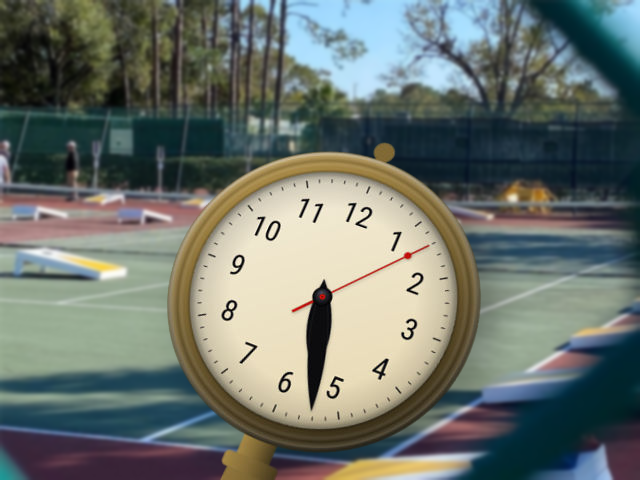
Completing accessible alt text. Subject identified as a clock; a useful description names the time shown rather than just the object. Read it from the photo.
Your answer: 5:27:07
